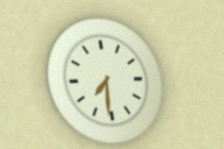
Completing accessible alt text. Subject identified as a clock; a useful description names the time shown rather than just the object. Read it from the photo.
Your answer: 7:31
